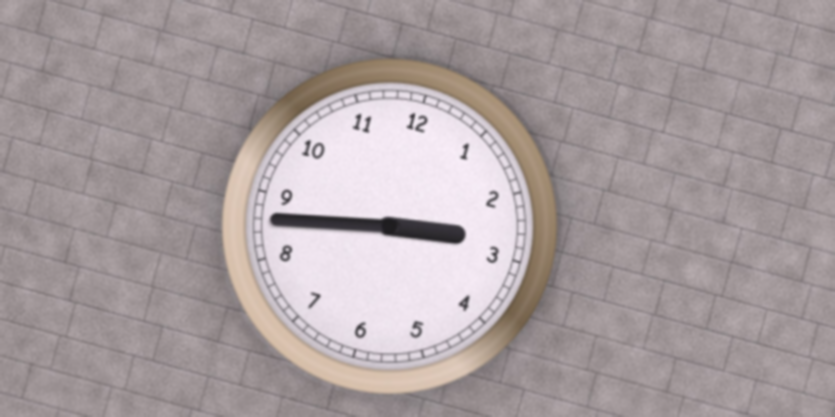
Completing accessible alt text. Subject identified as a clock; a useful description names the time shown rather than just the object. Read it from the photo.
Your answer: 2:43
